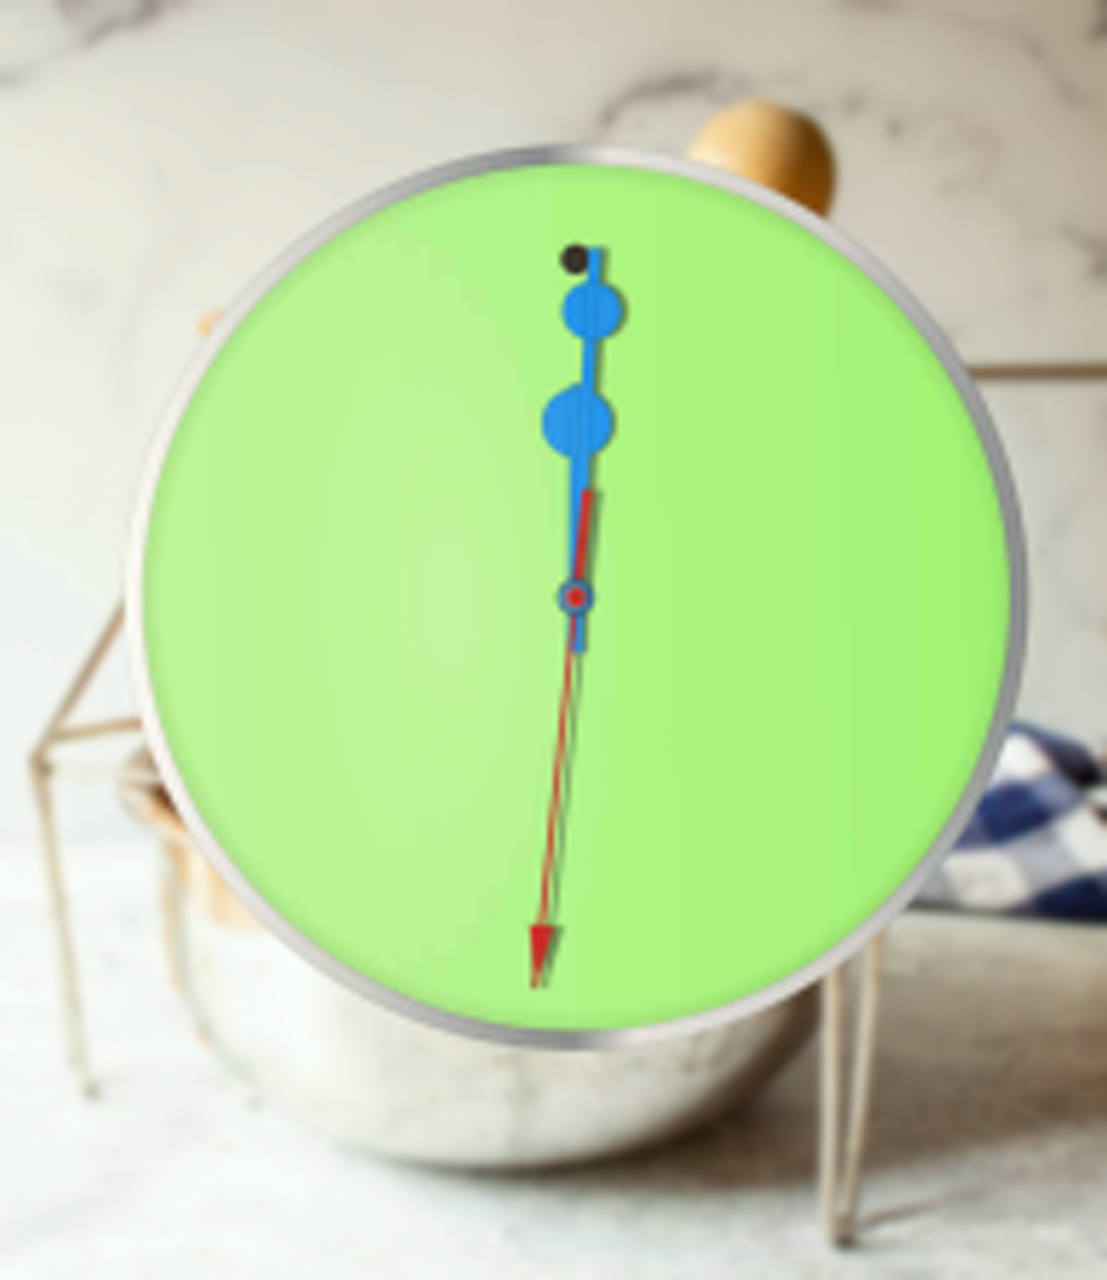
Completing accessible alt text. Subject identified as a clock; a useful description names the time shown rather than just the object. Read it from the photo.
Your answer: 12:00:31
